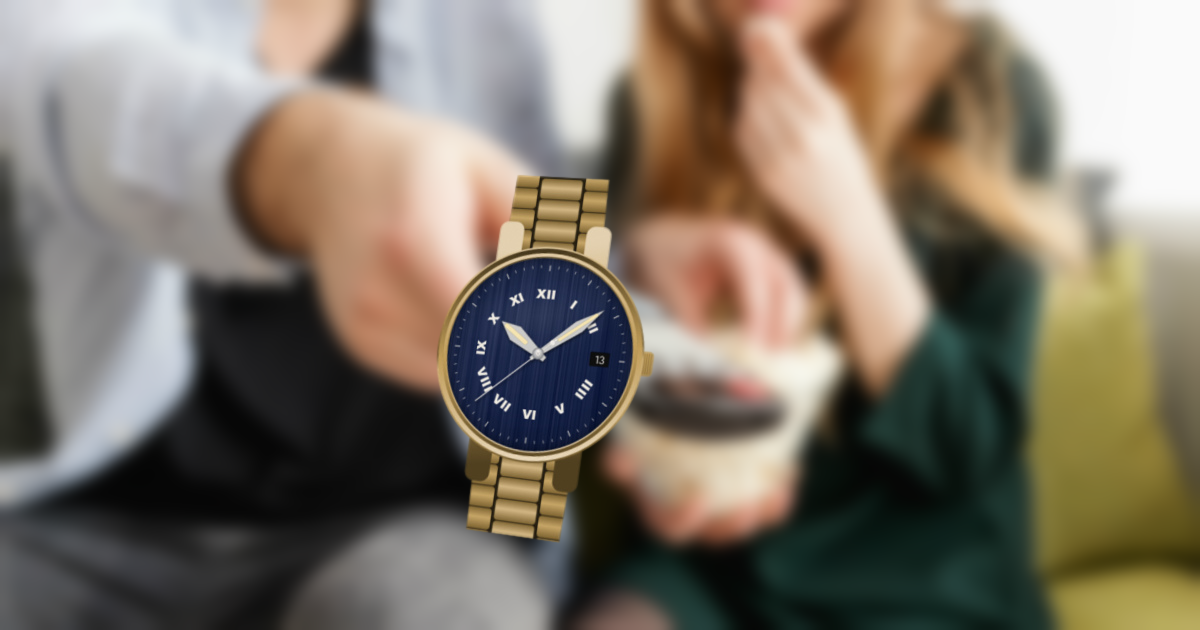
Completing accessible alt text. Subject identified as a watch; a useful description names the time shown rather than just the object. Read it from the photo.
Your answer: 10:08:38
